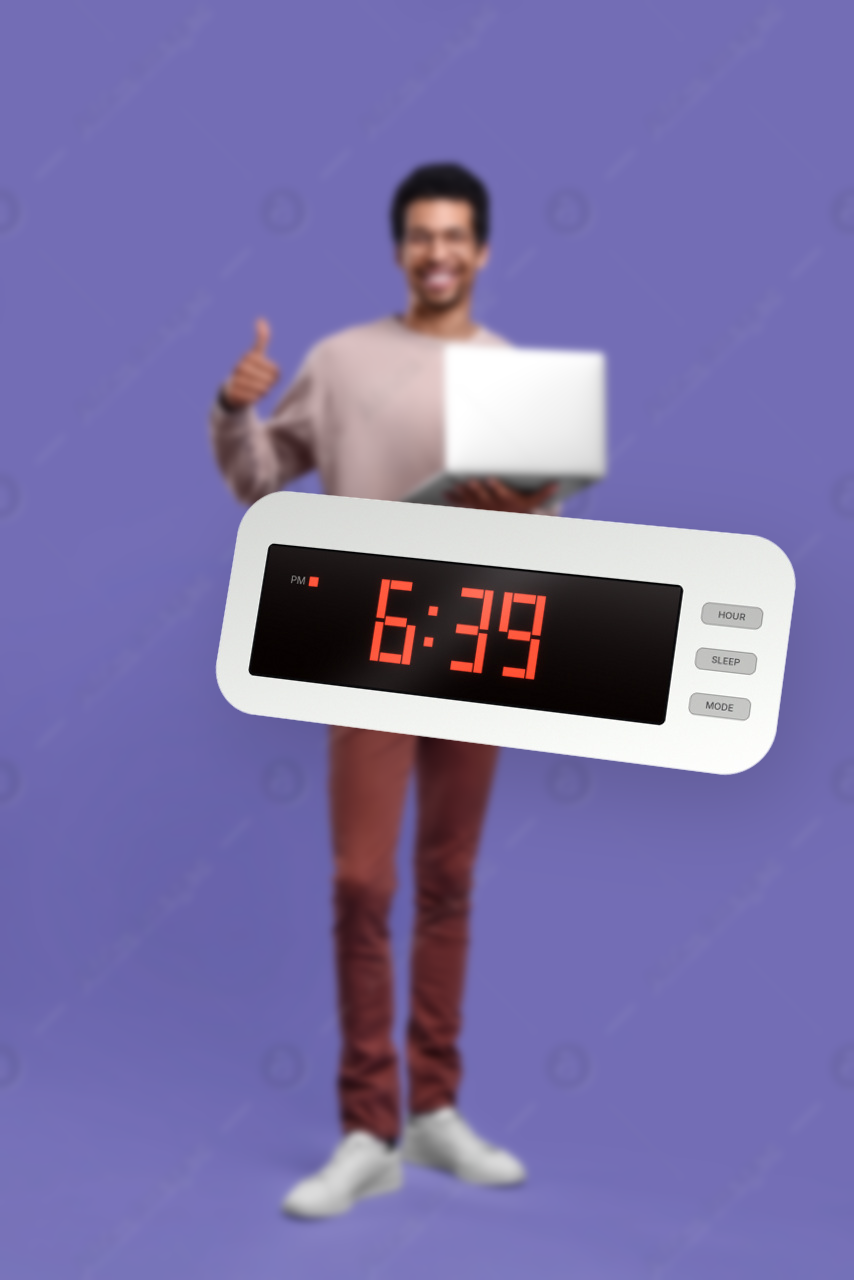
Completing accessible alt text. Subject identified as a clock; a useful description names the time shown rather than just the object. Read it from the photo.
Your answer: 6:39
